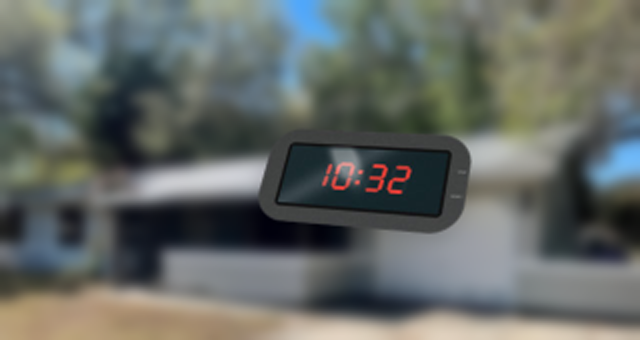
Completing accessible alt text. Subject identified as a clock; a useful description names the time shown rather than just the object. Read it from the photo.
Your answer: 10:32
